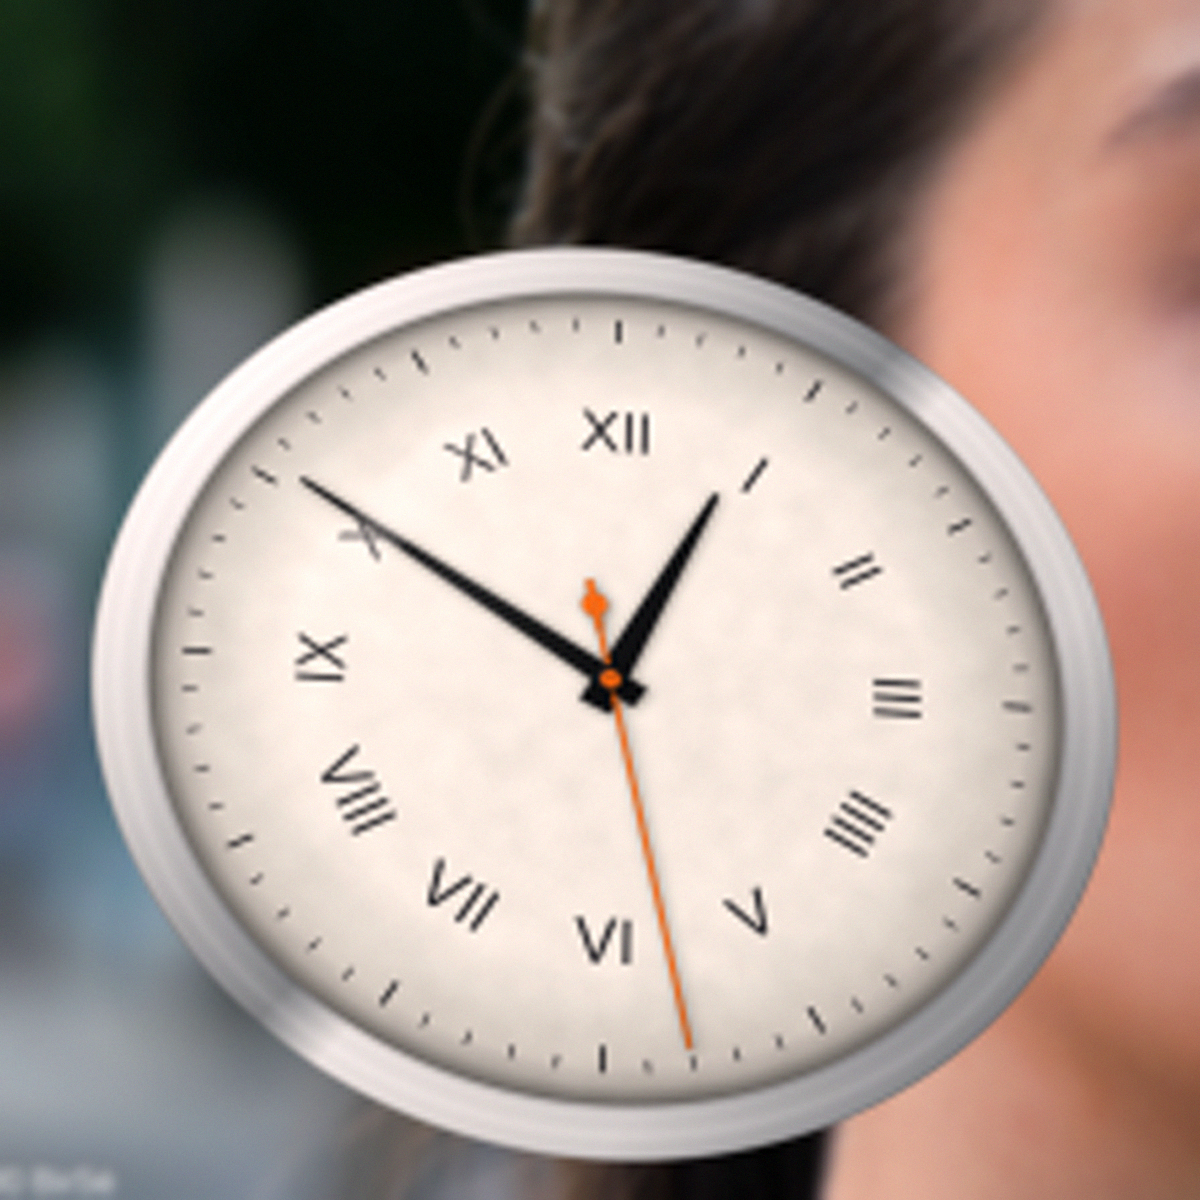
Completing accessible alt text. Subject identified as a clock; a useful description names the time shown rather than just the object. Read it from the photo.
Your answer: 12:50:28
